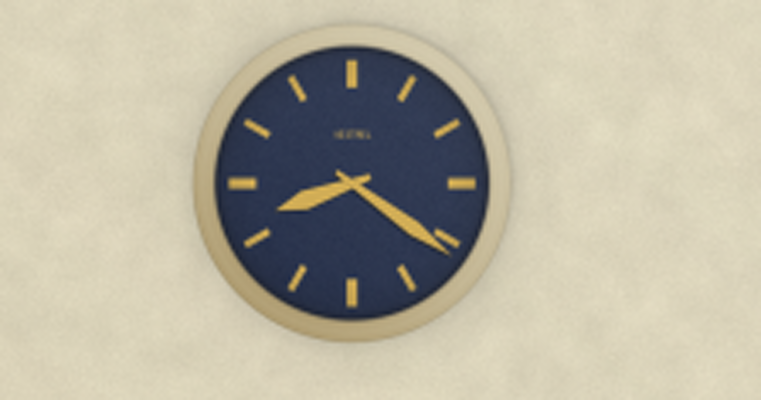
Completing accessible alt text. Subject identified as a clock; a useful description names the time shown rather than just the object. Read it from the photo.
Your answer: 8:21
